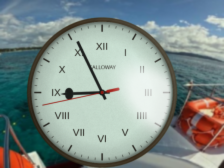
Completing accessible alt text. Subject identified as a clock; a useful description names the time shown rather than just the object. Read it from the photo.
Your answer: 8:55:43
